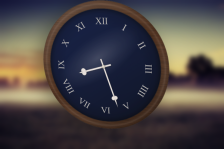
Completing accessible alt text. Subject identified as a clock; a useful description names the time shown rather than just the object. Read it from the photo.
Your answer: 8:27
